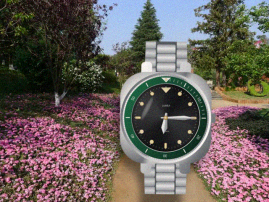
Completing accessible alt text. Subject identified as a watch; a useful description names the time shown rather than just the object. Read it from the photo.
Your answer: 6:15
